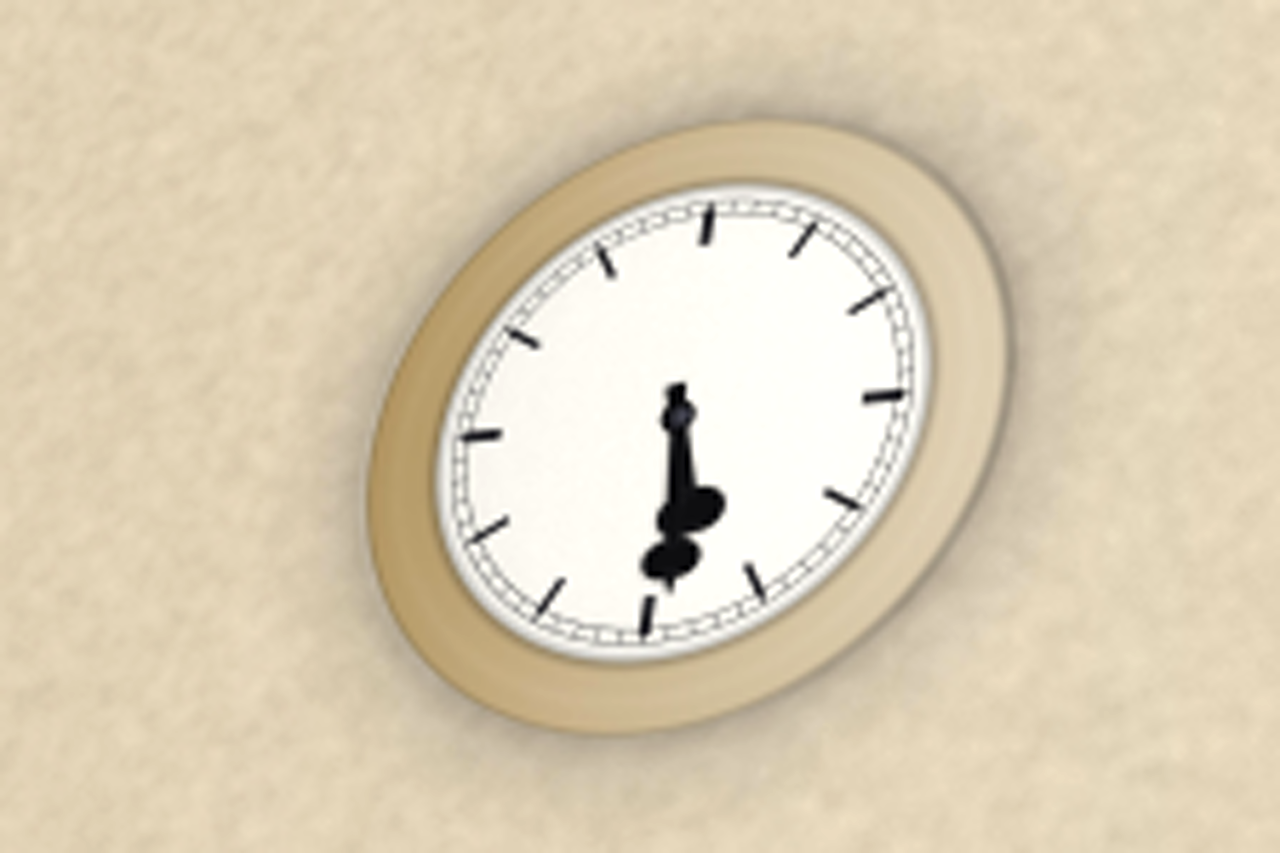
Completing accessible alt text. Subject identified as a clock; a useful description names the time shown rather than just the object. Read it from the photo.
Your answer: 5:29
